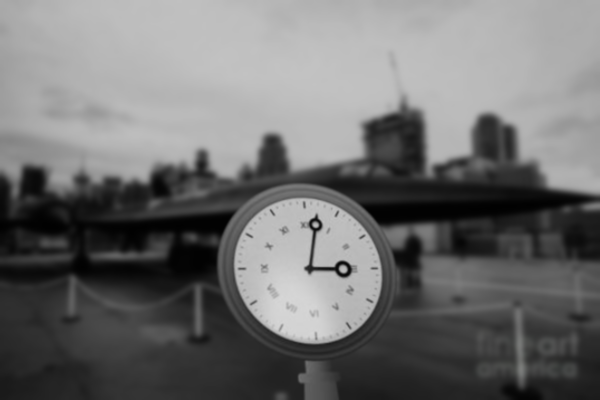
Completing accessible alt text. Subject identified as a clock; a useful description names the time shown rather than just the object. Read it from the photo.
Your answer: 3:02
